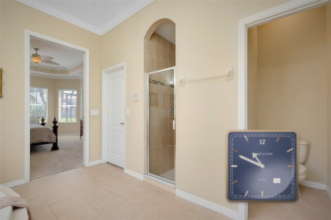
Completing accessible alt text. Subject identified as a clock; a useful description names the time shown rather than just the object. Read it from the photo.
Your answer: 10:49
